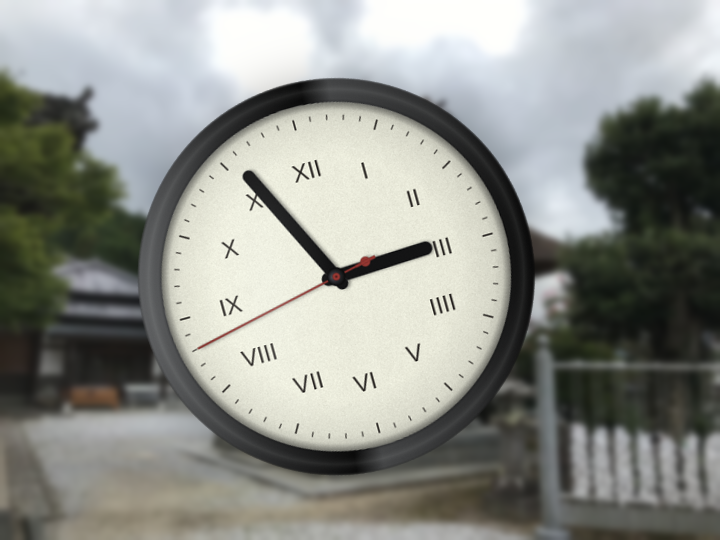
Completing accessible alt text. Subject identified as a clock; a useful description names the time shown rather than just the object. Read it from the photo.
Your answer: 2:55:43
